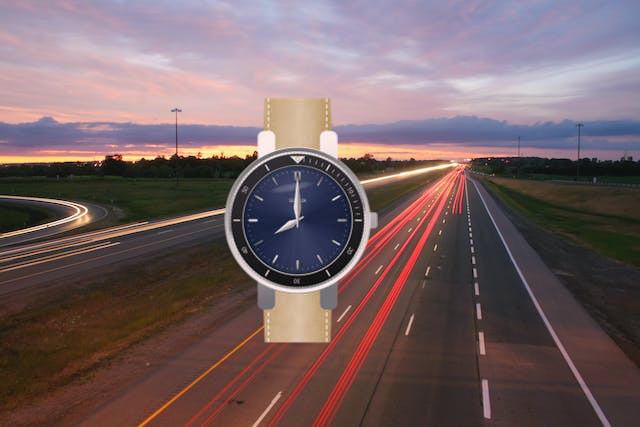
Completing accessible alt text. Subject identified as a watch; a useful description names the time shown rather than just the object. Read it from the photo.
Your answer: 8:00
